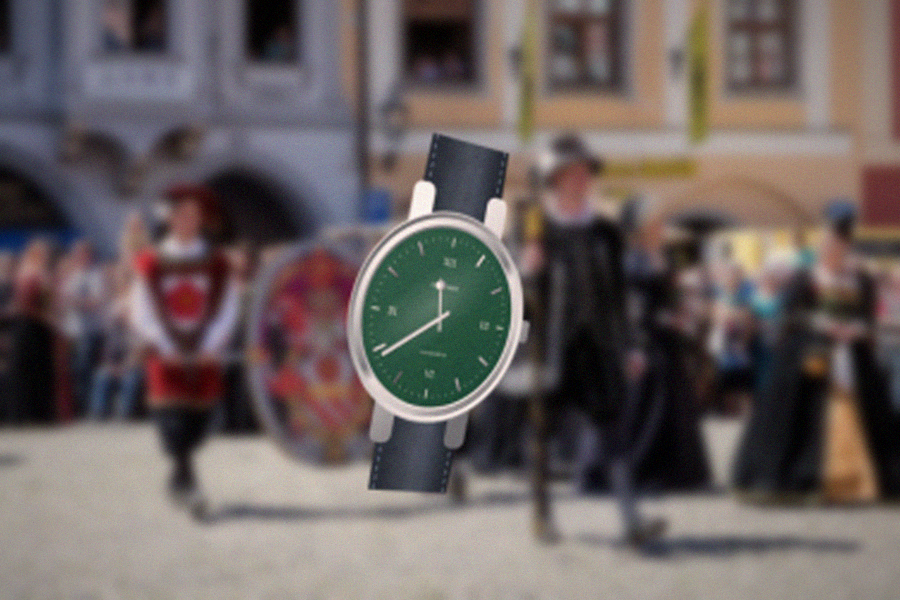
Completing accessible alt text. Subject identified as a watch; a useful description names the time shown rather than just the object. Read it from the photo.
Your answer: 11:39
